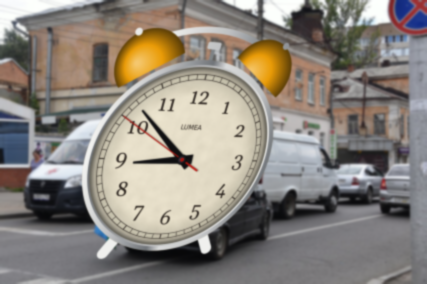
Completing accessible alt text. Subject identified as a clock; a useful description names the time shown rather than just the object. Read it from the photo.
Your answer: 8:51:50
